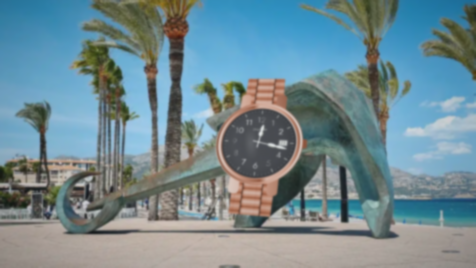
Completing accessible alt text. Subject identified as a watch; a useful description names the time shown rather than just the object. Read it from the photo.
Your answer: 12:17
